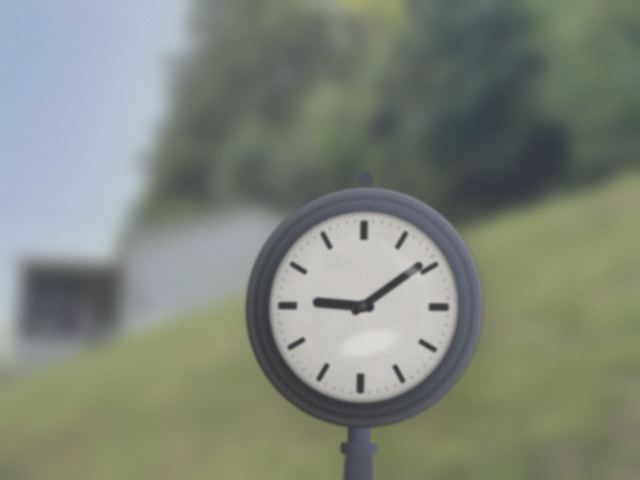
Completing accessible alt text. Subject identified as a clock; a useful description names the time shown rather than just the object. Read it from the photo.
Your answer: 9:09
